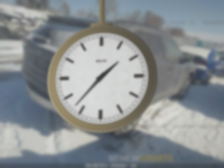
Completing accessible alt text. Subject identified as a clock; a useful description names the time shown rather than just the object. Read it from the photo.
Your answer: 1:37
